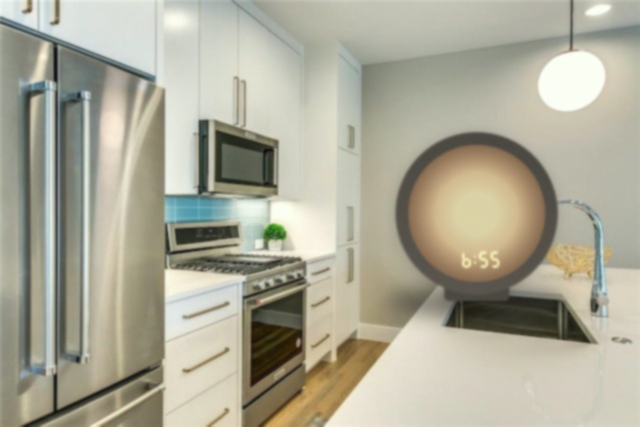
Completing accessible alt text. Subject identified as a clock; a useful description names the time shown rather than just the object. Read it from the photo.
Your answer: 6:55
